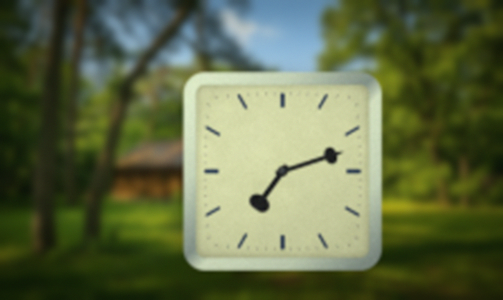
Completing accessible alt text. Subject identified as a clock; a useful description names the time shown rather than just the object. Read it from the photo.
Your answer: 7:12
